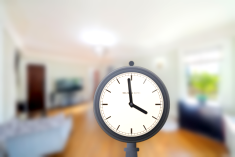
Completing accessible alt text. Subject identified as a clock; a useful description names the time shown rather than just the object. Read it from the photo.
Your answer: 3:59
